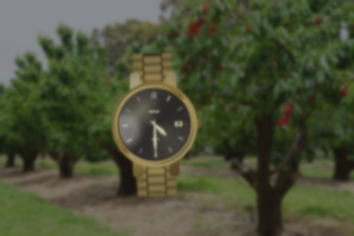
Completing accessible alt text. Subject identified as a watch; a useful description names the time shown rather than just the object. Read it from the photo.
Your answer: 4:30
